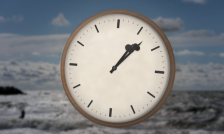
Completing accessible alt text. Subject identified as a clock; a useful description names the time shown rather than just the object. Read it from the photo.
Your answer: 1:07
